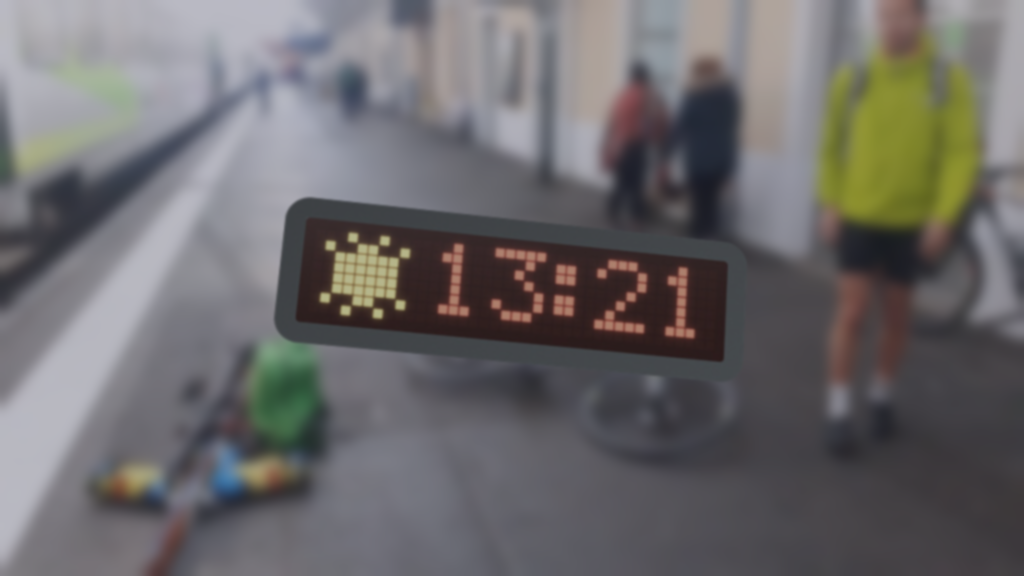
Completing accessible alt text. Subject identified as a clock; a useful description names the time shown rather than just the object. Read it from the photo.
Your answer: 13:21
